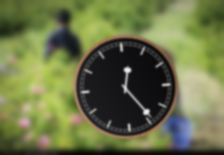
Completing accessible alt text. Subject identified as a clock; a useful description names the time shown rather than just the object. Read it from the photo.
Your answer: 12:24
